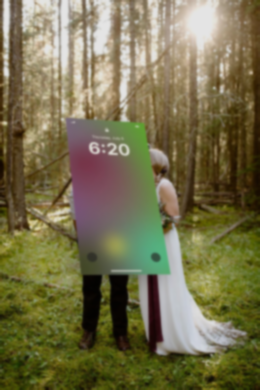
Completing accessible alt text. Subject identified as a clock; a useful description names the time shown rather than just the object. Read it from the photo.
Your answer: 6:20
